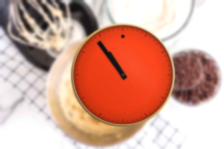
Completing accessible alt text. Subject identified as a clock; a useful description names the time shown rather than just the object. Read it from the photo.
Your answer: 10:54
